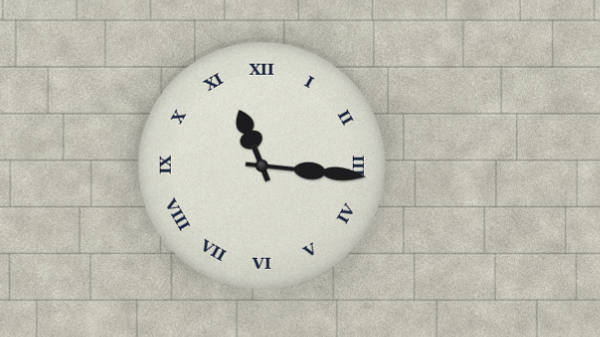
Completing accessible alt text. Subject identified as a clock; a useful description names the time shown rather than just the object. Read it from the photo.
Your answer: 11:16
